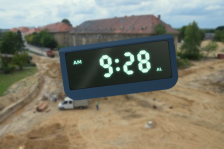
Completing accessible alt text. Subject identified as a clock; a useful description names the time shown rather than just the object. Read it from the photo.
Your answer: 9:28
